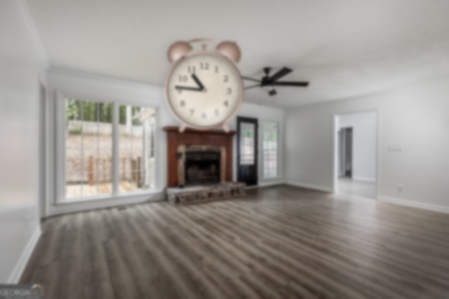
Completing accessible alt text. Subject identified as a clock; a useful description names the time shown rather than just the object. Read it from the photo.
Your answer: 10:46
